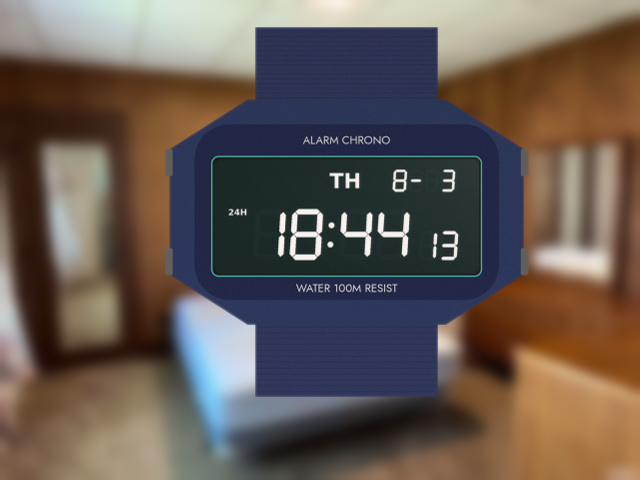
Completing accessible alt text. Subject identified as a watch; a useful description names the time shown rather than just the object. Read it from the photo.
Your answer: 18:44:13
